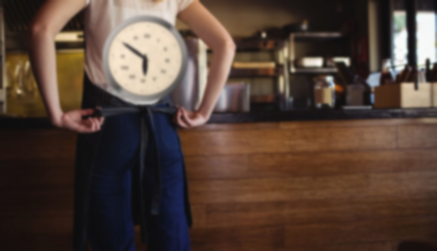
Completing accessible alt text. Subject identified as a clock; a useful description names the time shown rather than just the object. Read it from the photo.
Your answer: 5:50
